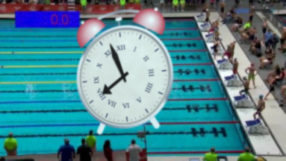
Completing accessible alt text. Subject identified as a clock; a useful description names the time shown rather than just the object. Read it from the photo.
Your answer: 7:57
